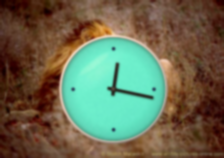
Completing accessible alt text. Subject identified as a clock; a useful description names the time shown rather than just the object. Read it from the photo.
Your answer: 12:17
